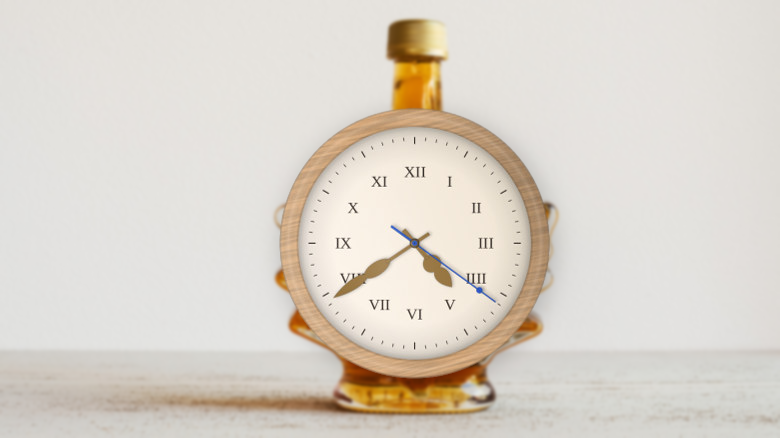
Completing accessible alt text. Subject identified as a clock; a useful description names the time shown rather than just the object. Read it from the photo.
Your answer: 4:39:21
